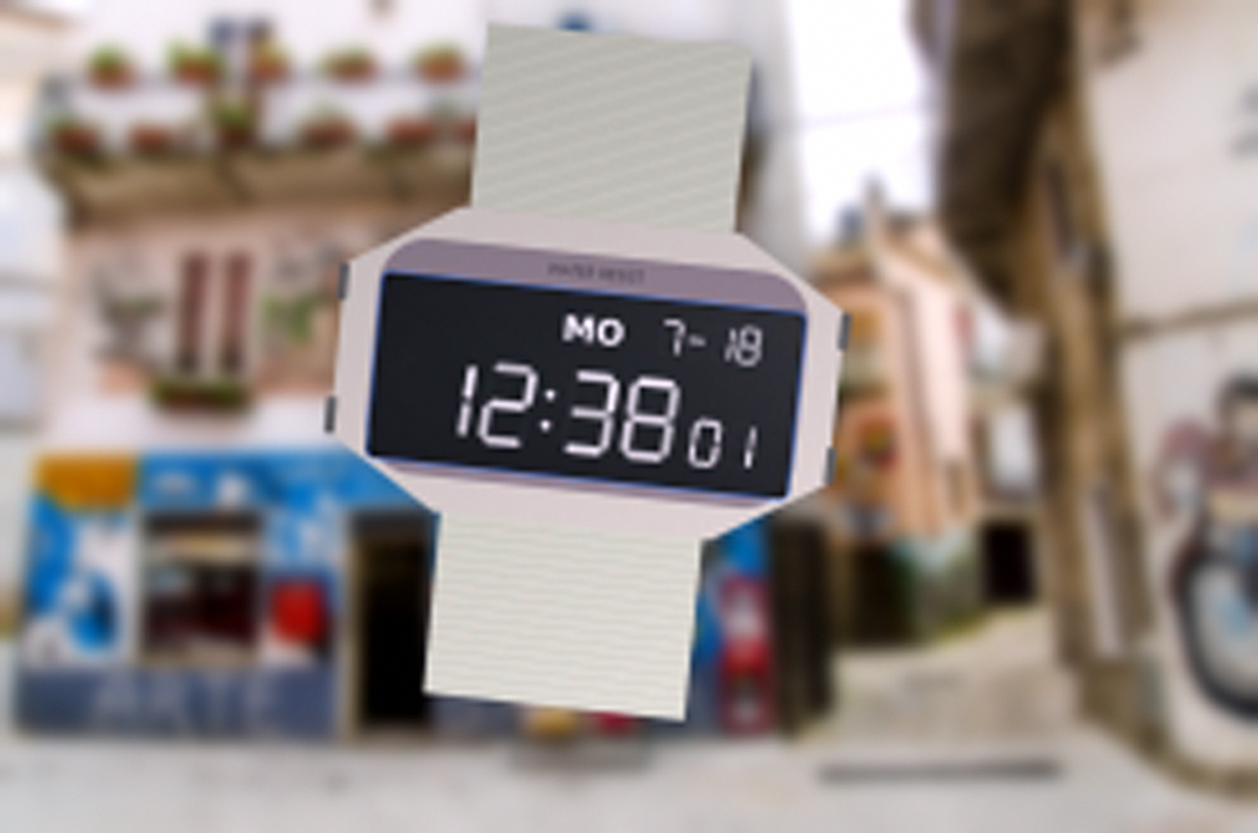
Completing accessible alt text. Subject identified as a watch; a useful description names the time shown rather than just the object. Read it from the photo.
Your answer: 12:38:01
